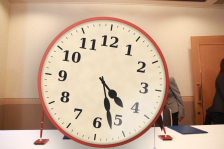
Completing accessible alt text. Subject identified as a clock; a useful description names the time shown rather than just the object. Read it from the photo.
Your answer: 4:27
